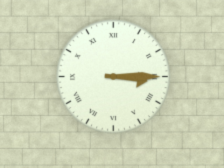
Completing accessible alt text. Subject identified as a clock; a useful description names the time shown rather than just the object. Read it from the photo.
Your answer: 3:15
